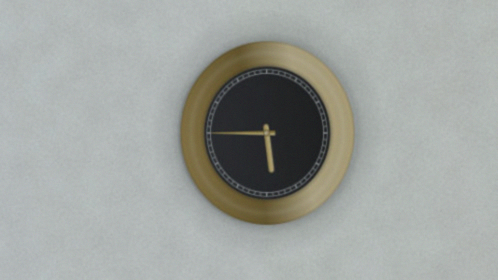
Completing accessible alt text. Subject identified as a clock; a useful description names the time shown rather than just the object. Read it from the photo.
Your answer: 5:45
